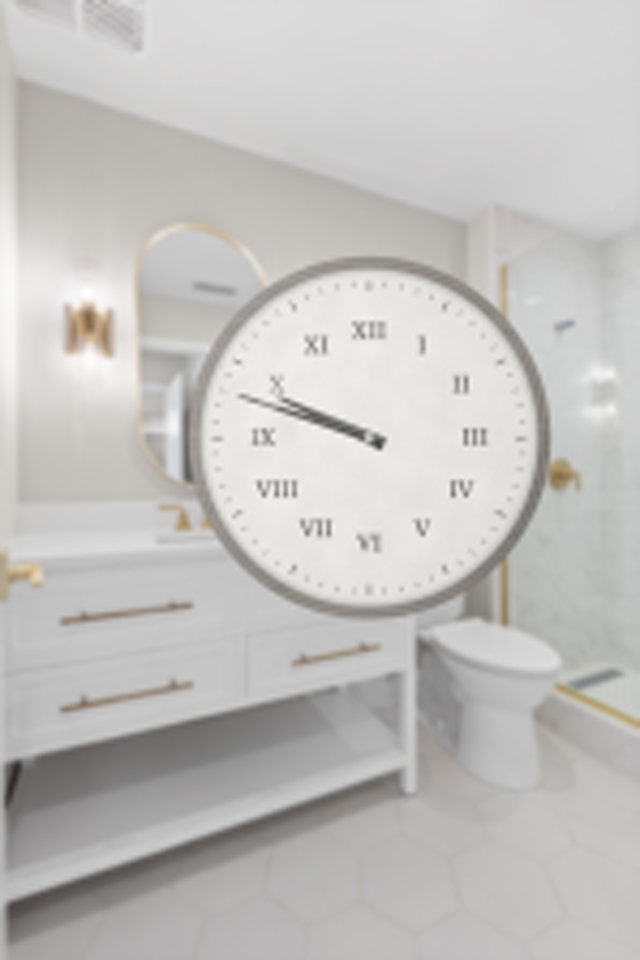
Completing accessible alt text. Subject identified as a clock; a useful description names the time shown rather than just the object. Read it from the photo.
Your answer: 9:48
